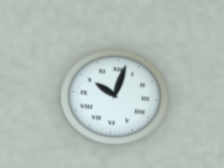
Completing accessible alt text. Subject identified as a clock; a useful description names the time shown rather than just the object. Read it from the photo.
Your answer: 10:02
